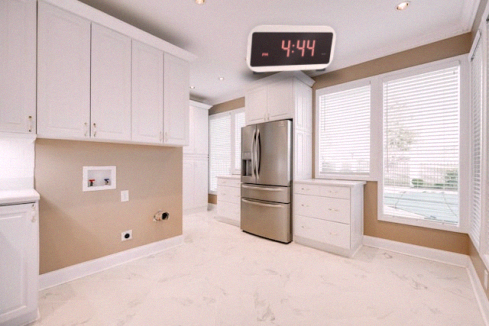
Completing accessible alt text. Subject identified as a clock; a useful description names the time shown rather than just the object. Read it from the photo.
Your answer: 4:44
